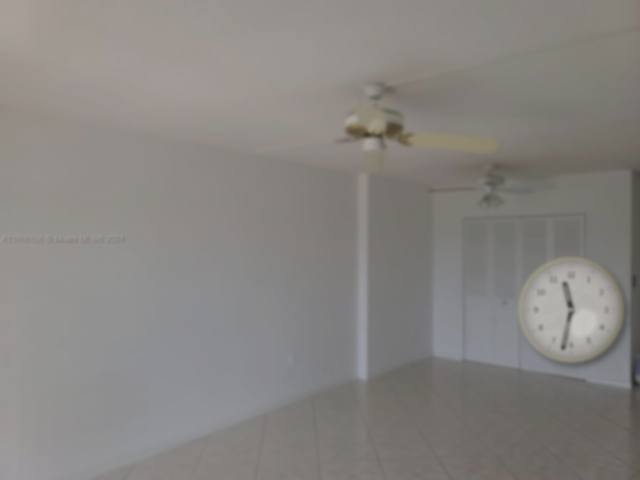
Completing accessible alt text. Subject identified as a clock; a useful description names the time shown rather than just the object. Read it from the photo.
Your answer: 11:32
